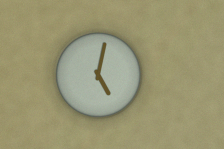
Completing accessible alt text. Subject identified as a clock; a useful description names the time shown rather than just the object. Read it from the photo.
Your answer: 5:02
